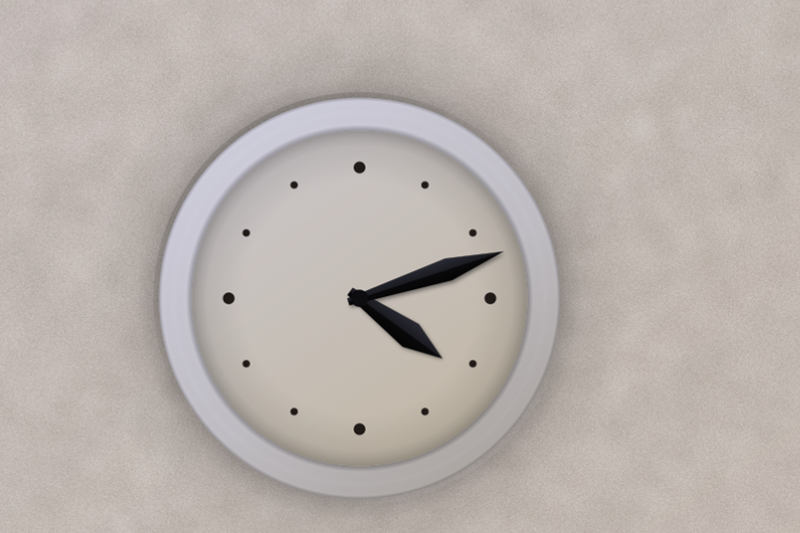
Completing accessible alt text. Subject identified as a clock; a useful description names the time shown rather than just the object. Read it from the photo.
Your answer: 4:12
